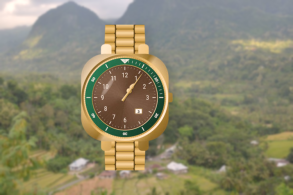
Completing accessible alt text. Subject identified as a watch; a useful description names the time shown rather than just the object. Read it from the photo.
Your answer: 1:06
